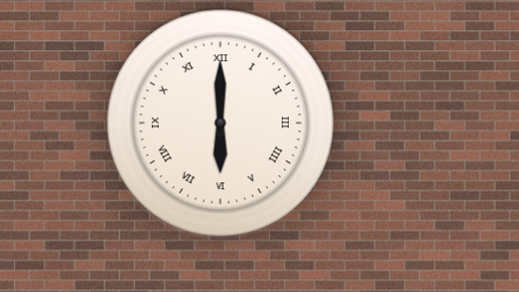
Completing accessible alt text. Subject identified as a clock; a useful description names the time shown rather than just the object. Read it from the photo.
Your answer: 6:00
